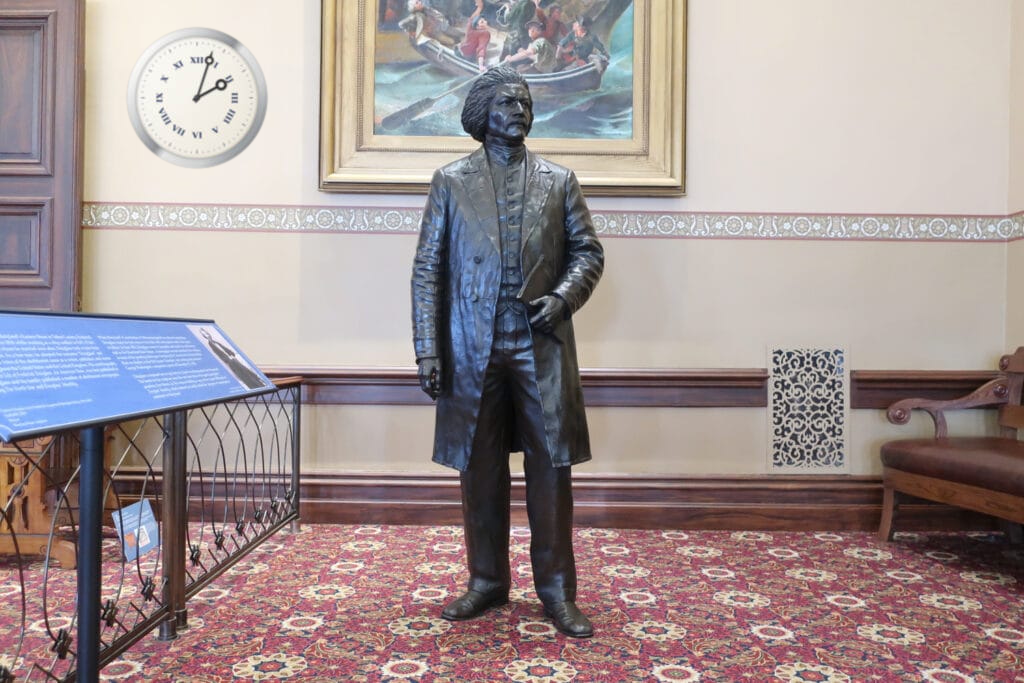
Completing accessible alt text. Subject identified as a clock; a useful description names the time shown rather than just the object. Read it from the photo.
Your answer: 2:03
